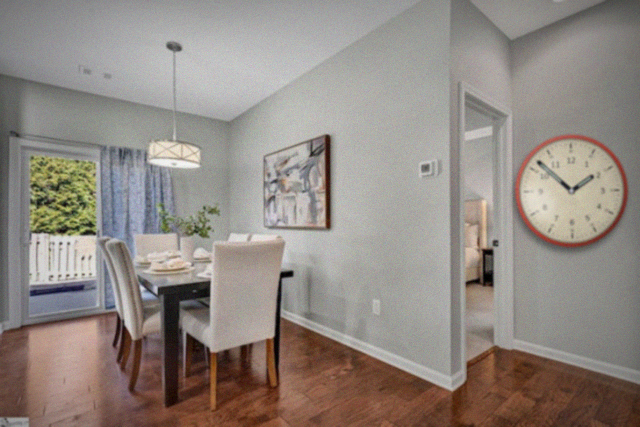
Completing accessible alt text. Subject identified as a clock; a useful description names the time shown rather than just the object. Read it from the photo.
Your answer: 1:52
